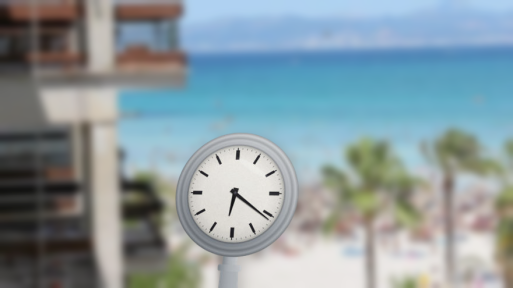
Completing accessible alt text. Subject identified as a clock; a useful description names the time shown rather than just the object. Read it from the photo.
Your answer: 6:21
